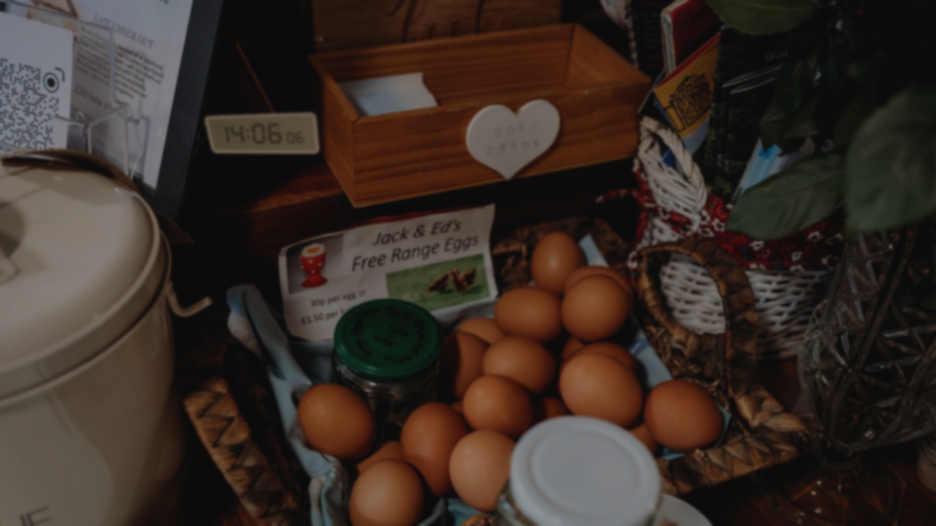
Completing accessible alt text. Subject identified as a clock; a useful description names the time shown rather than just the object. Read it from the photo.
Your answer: 14:06
